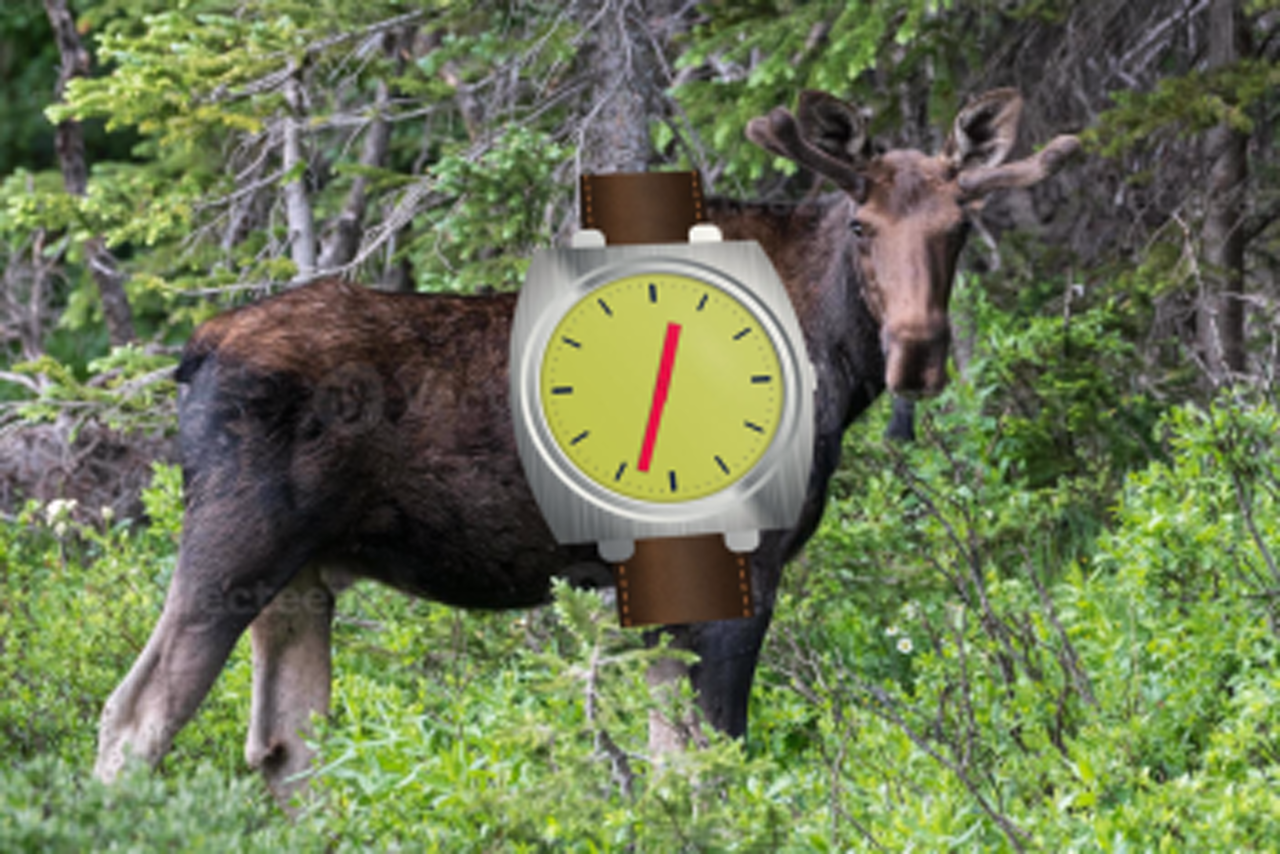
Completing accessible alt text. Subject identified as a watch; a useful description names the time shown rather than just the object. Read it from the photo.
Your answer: 12:33
